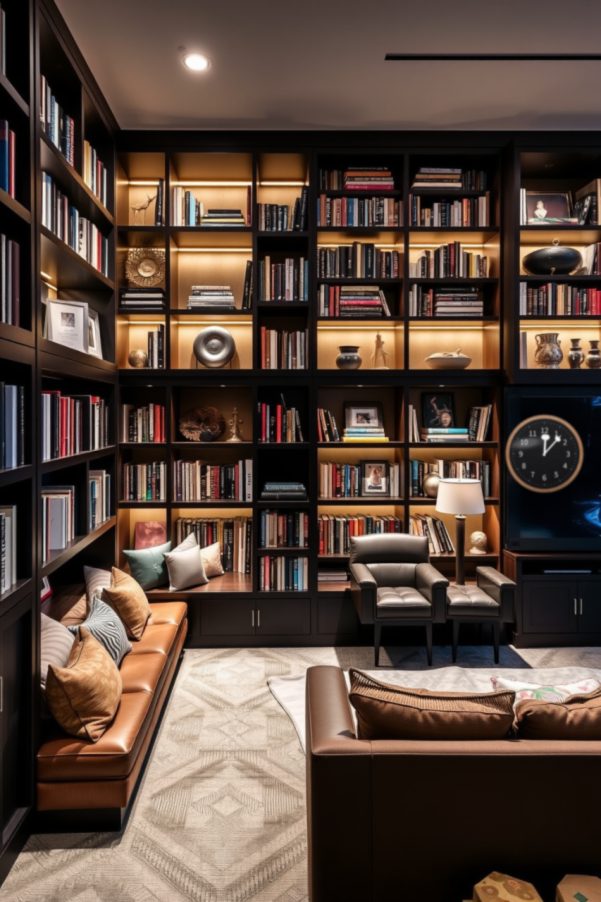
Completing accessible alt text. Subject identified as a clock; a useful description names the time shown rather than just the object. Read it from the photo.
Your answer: 12:07
